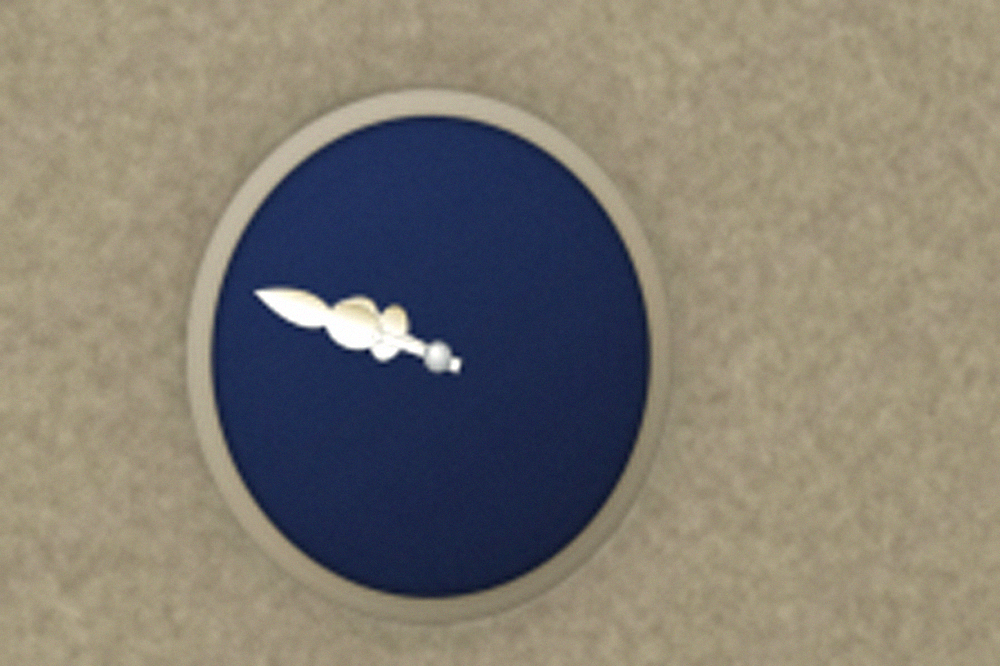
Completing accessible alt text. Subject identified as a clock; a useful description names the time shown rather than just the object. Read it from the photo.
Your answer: 9:48
